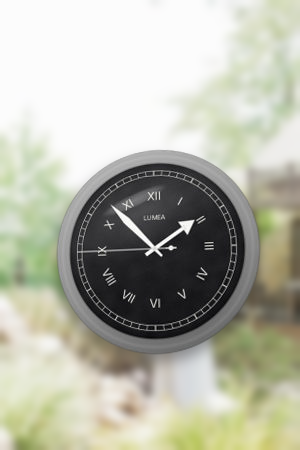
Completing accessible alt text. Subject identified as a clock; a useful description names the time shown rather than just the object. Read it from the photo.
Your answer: 1:52:45
